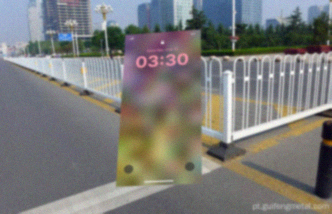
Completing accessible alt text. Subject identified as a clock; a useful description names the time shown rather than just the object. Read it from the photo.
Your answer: 3:30
